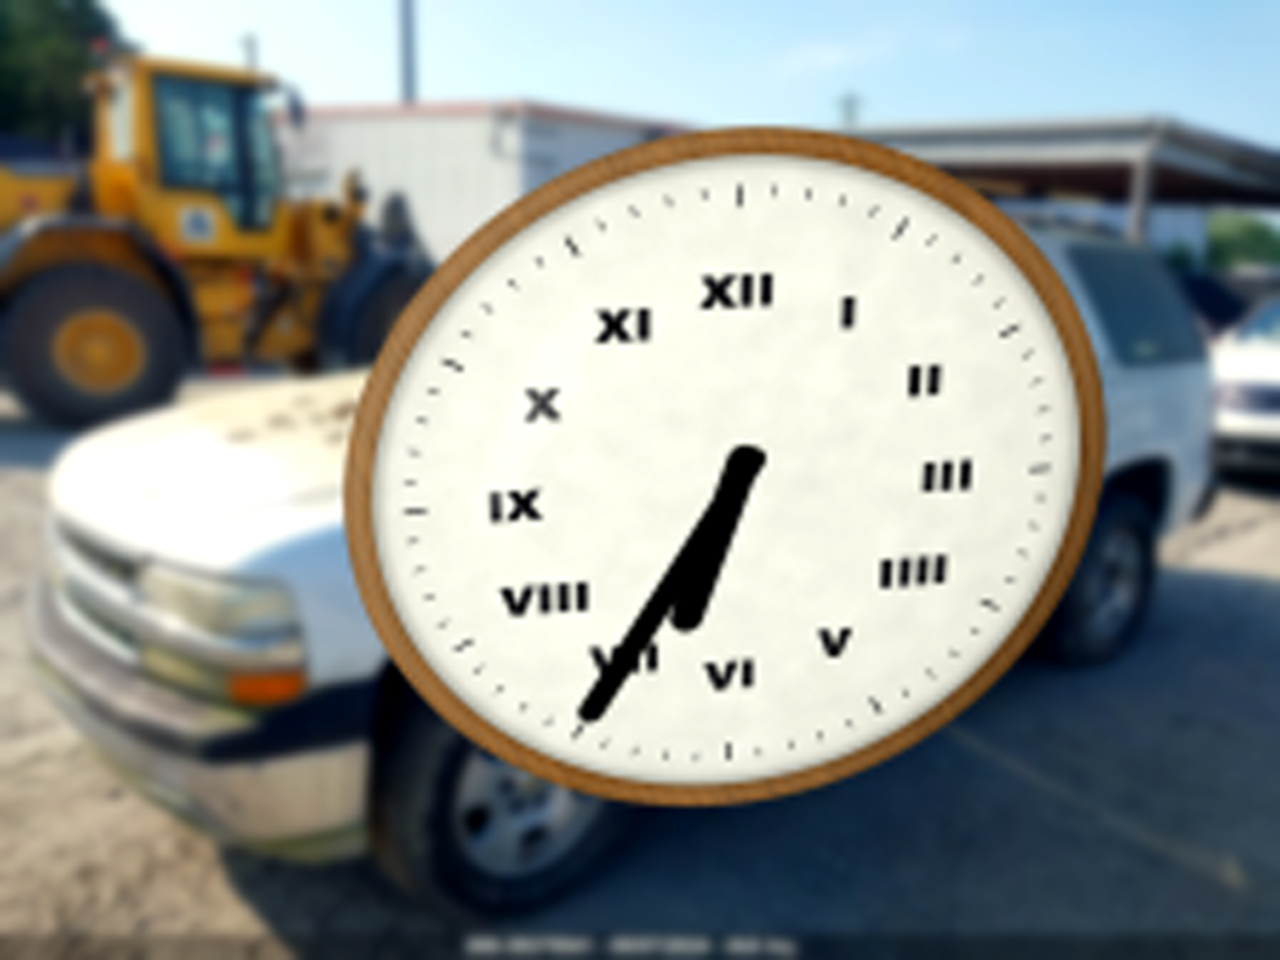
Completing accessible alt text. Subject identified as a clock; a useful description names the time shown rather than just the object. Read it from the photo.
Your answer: 6:35
